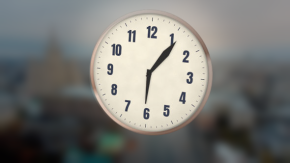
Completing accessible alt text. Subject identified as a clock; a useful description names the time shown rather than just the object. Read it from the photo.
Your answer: 6:06
